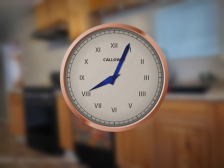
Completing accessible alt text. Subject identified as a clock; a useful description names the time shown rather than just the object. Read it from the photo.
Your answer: 8:04
